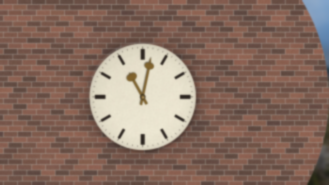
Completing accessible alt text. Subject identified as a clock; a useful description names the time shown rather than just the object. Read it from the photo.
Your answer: 11:02
